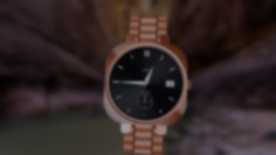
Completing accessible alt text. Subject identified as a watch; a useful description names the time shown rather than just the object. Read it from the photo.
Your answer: 12:45
